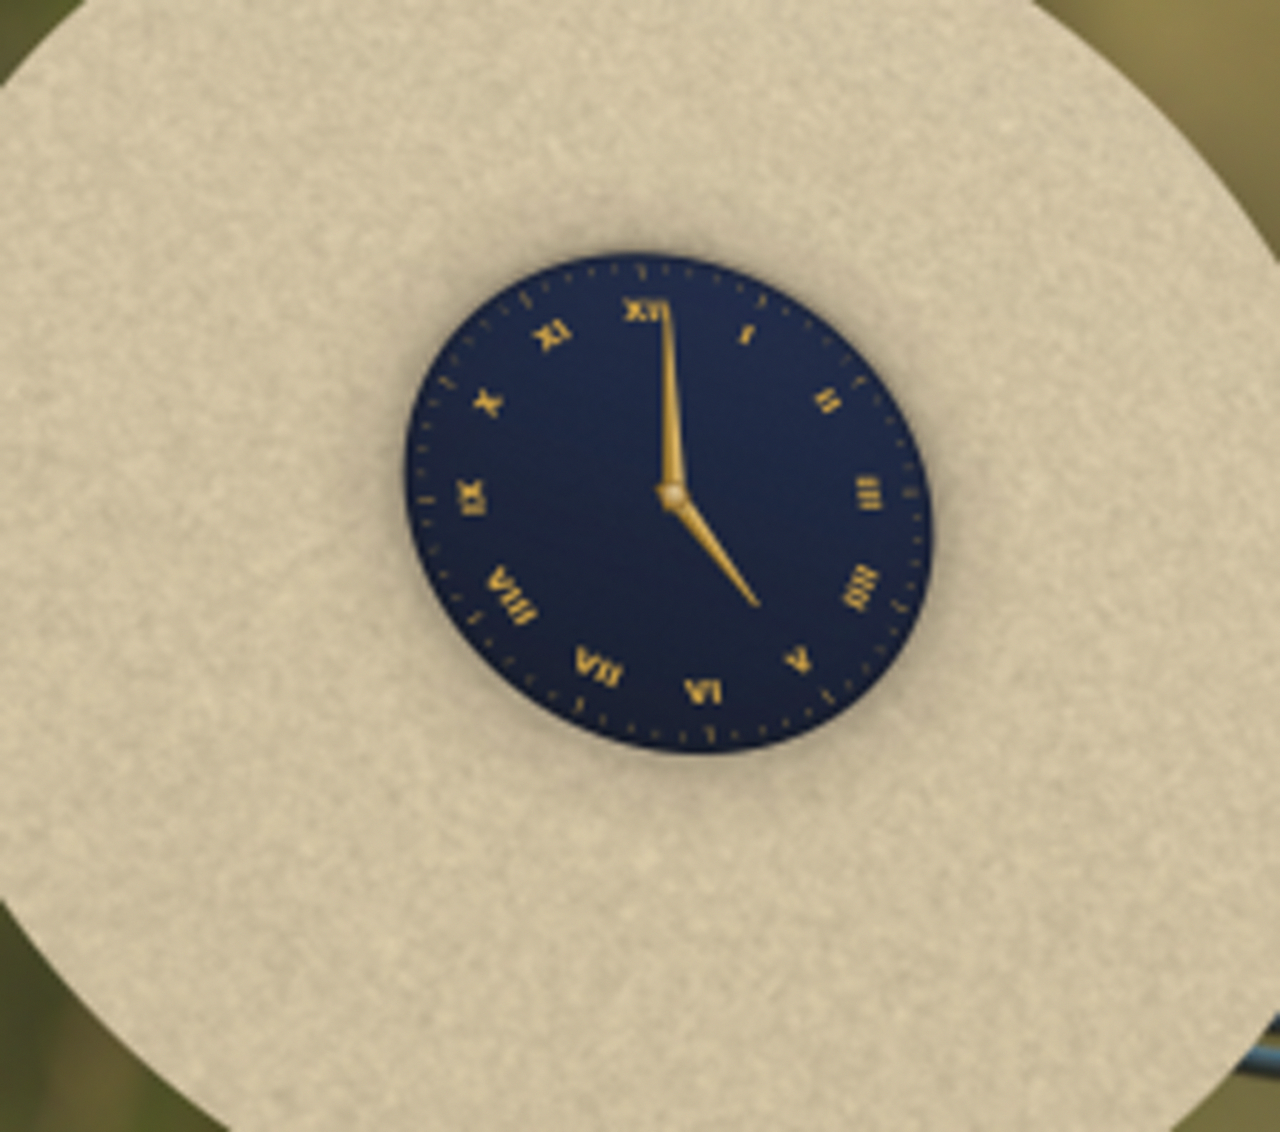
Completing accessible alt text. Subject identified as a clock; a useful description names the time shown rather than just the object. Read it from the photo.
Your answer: 5:01
